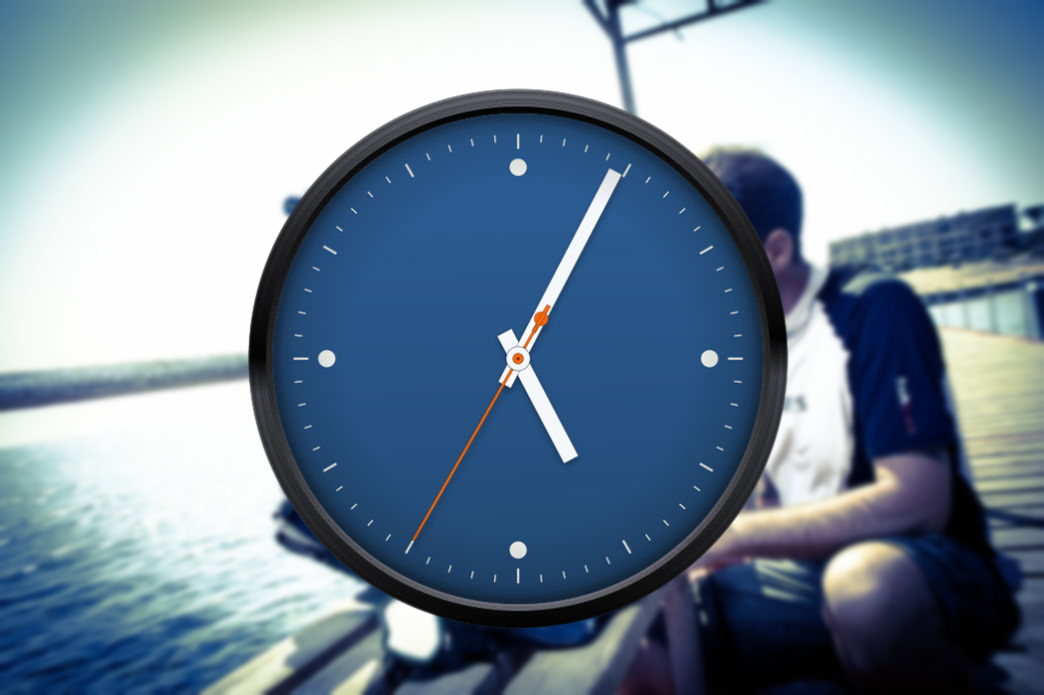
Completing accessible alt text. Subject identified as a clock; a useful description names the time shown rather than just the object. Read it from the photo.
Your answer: 5:04:35
